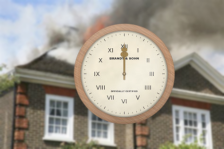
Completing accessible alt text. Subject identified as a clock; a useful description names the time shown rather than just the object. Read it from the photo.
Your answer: 12:00
